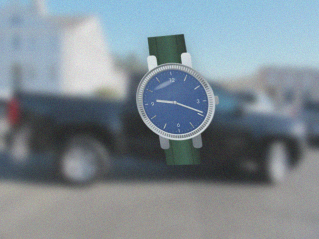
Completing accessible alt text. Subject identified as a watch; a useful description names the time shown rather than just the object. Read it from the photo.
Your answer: 9:19
